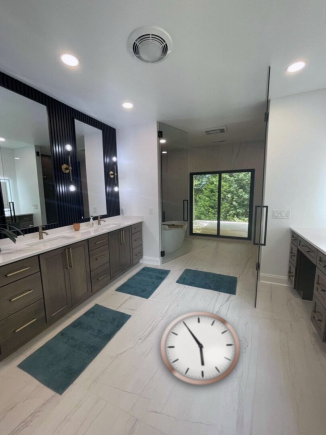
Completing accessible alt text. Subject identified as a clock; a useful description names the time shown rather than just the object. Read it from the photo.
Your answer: 5:55
